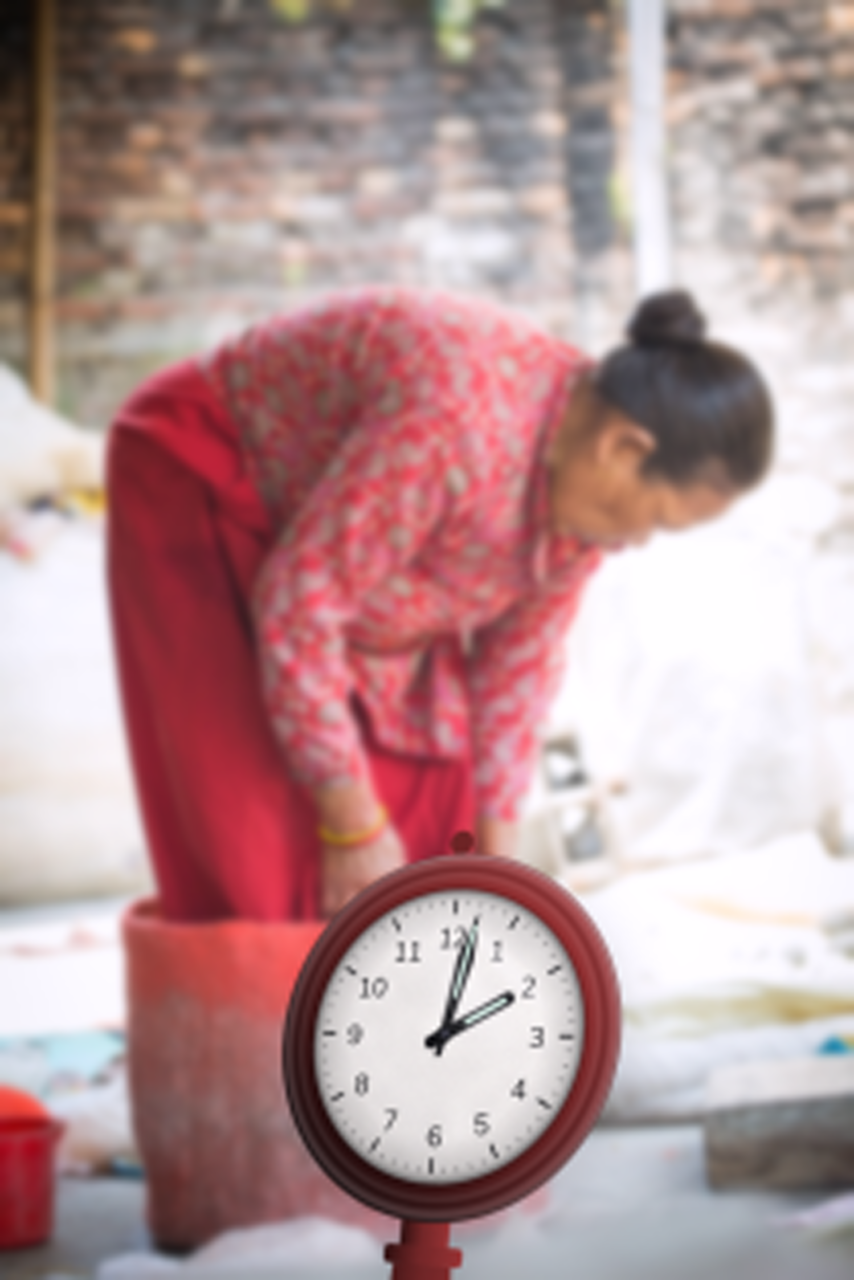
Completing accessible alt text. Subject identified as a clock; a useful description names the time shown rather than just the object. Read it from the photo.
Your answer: 2:02
